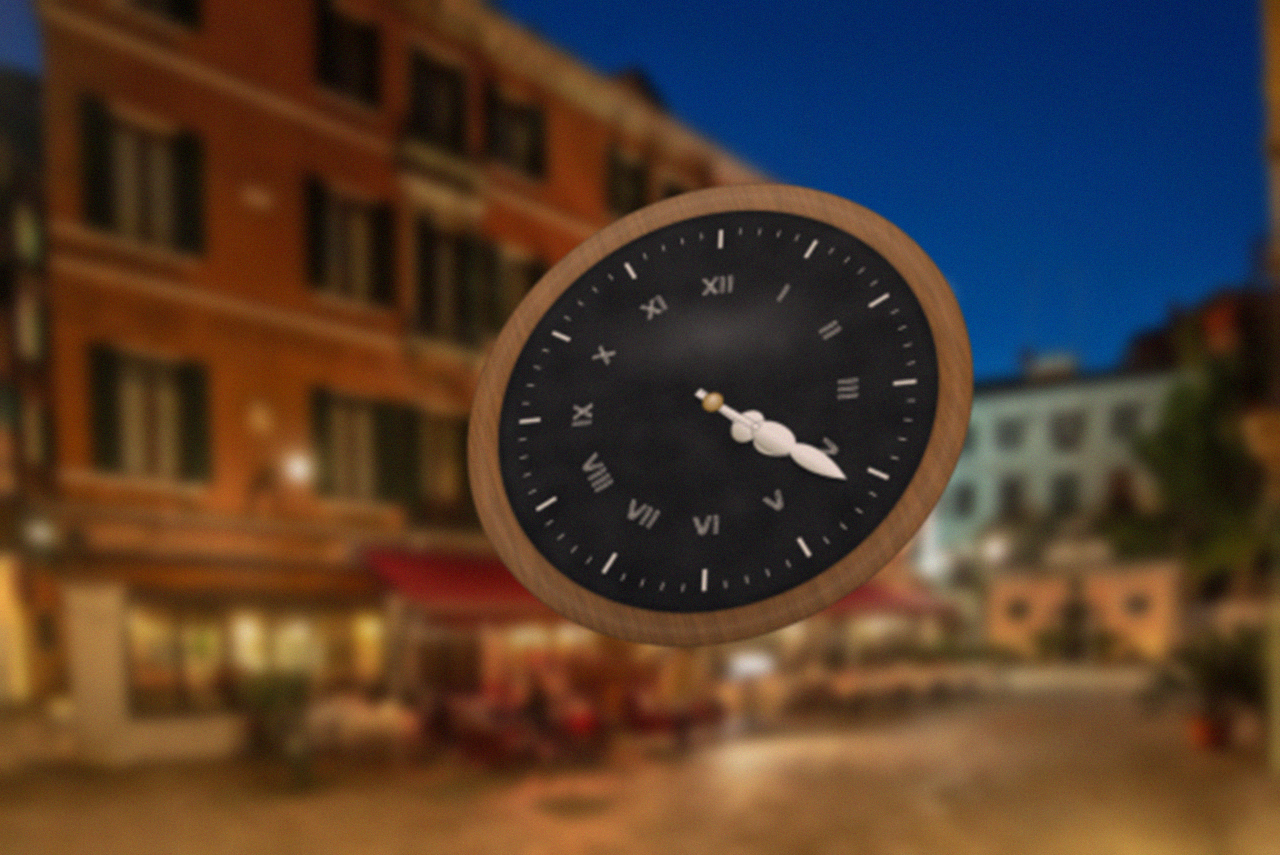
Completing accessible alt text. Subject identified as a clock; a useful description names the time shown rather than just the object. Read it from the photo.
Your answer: 4:21
